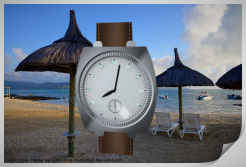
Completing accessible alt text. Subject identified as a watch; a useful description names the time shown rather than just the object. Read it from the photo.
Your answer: 8:02
